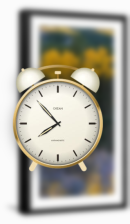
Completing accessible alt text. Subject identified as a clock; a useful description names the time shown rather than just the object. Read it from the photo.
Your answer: 7:53
